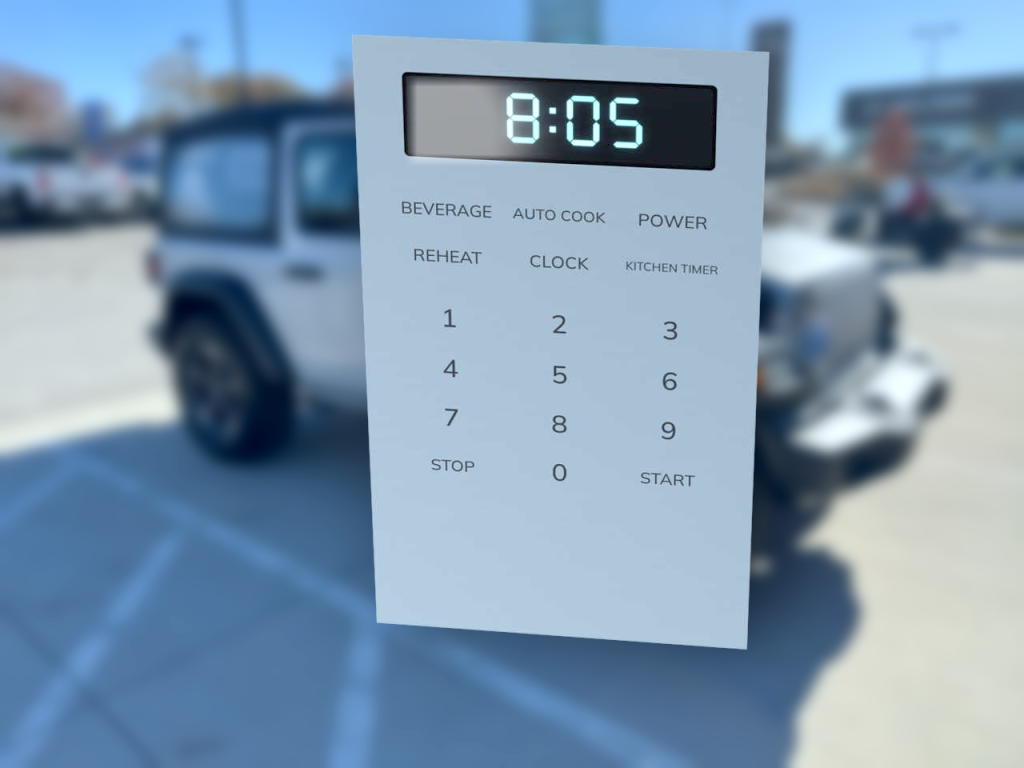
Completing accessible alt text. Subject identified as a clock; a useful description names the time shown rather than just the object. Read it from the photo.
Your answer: 8:05
